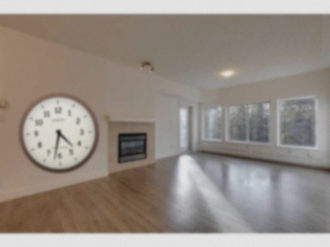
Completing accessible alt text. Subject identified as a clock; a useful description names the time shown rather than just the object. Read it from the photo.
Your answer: 4:32
